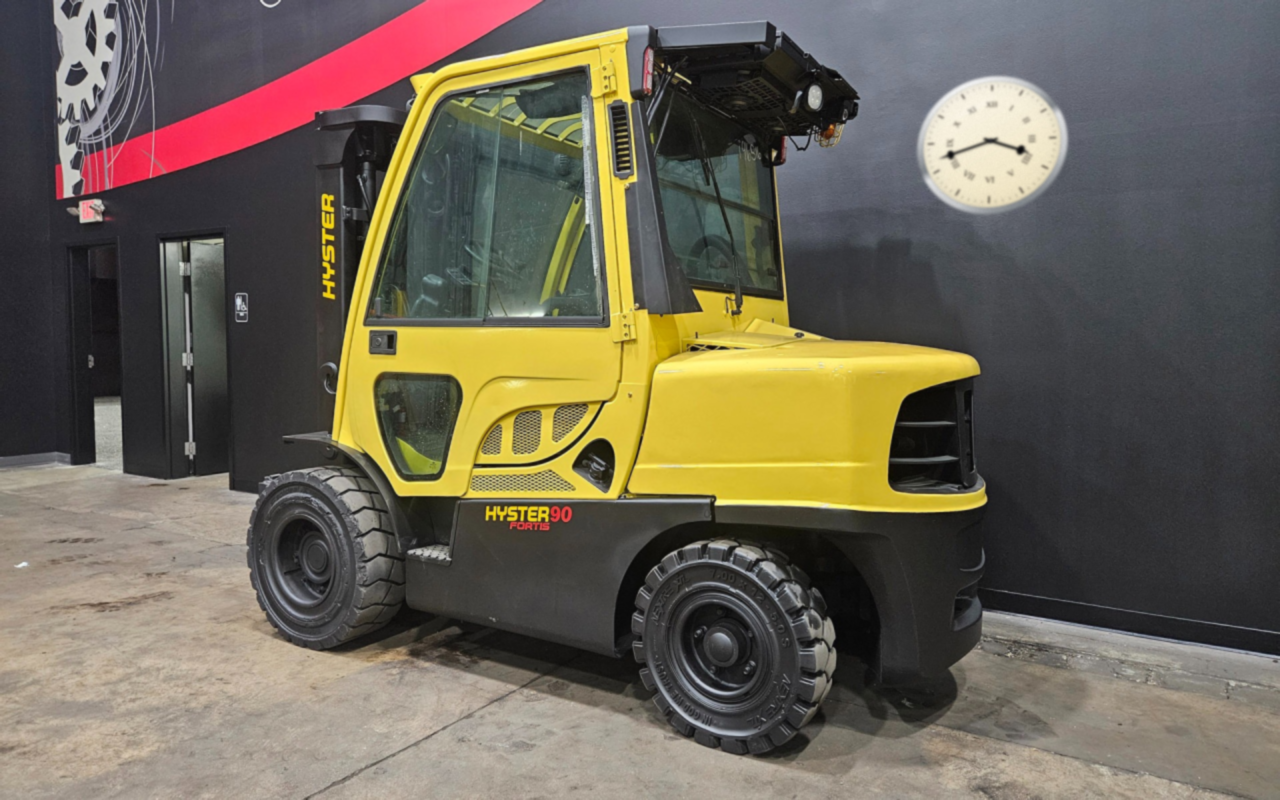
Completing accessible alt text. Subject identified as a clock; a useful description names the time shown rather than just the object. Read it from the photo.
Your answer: 3:42
